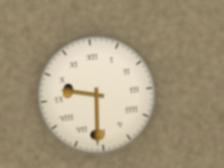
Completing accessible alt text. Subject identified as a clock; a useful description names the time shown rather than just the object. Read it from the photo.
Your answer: 9:31
